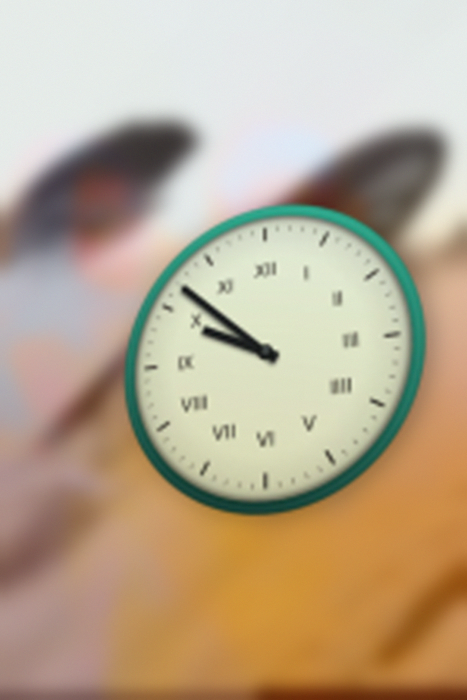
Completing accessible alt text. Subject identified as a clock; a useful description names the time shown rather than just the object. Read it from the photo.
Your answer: 9:52
